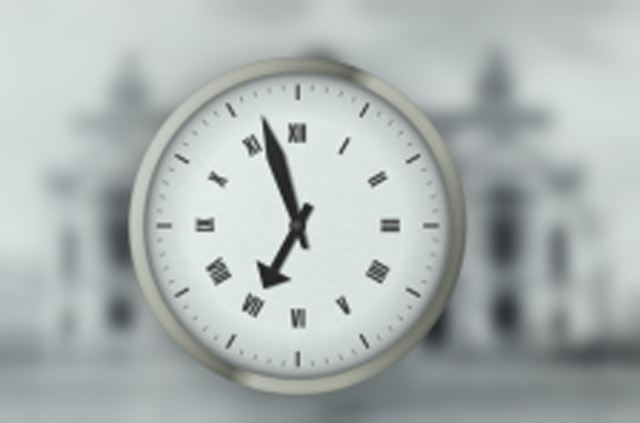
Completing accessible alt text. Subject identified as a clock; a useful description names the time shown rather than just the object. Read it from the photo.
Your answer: 6:57
